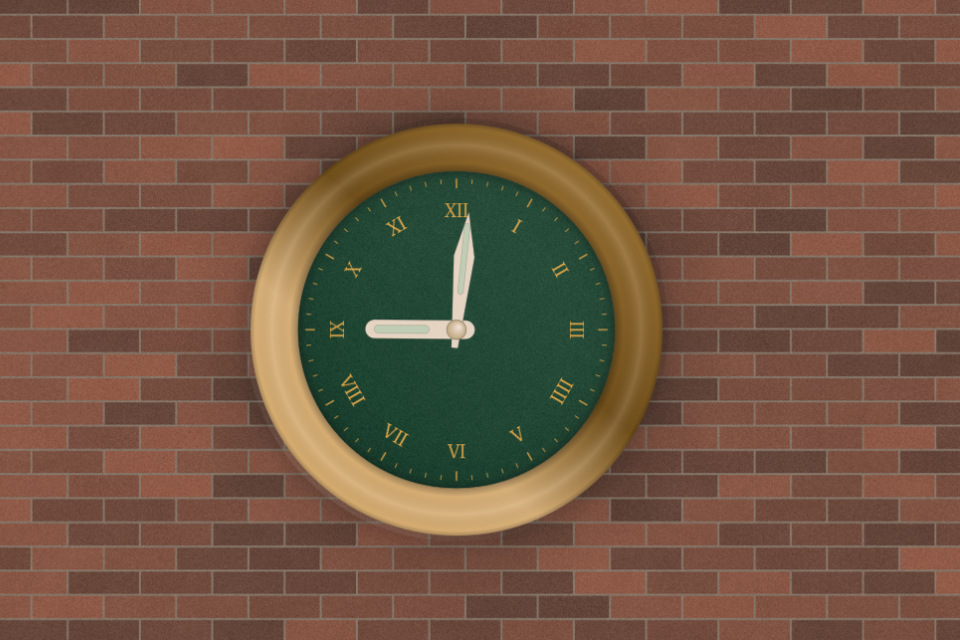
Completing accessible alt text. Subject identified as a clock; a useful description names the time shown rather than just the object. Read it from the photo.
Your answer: 9:01
